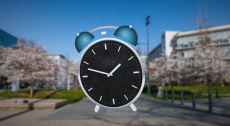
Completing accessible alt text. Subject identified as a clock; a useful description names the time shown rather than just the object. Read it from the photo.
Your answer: 1:48
